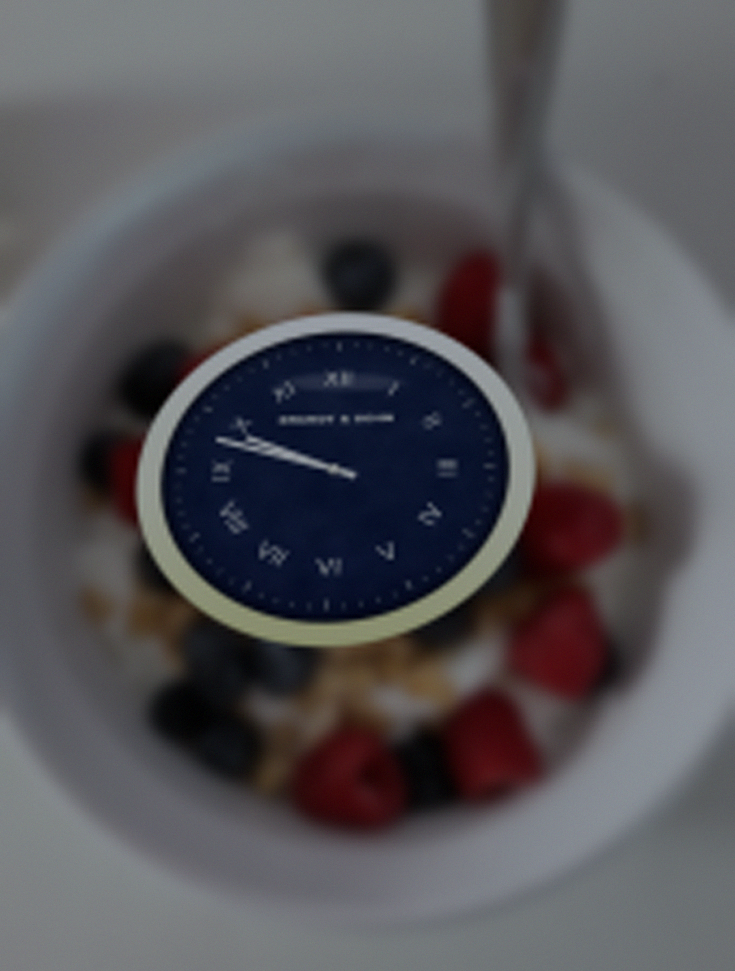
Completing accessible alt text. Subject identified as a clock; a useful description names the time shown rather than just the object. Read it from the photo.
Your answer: 9:48
